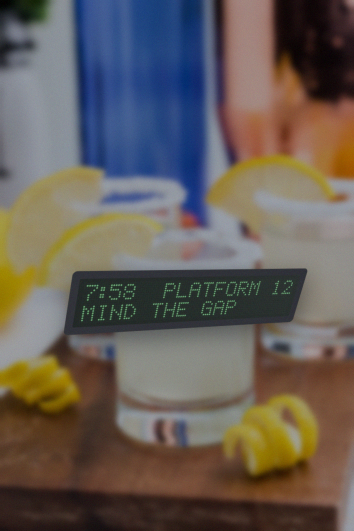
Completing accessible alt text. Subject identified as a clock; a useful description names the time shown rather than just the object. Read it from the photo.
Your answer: 7:58
